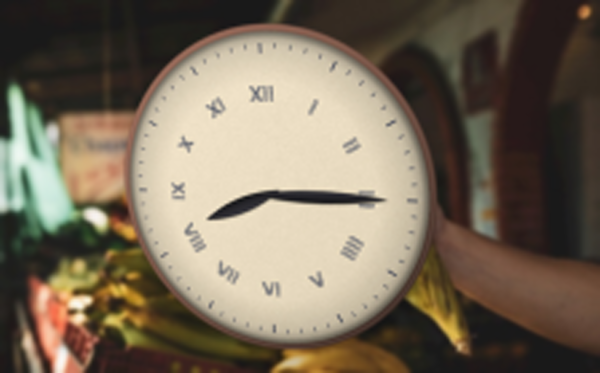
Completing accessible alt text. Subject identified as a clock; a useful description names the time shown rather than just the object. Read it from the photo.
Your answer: 8:15
